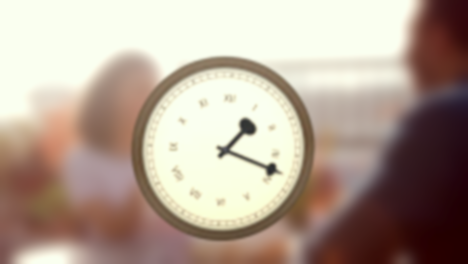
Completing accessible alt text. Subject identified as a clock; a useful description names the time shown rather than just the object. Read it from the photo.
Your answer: 1:18
